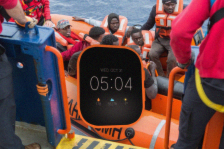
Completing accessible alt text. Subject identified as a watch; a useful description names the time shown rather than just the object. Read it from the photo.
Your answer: 5:04
